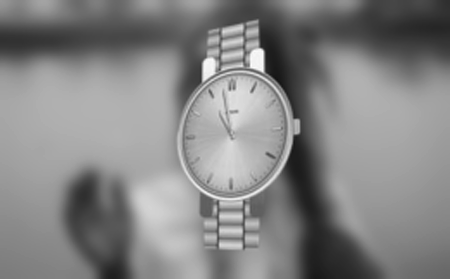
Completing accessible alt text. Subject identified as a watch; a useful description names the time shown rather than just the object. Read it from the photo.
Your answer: 10:58
